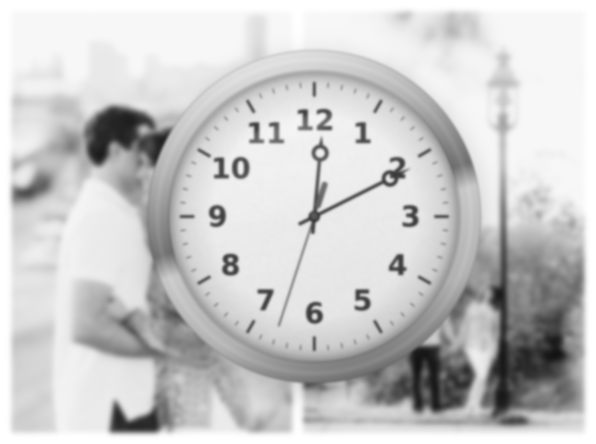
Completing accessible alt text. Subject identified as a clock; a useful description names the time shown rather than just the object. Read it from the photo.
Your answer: 12:10:33
